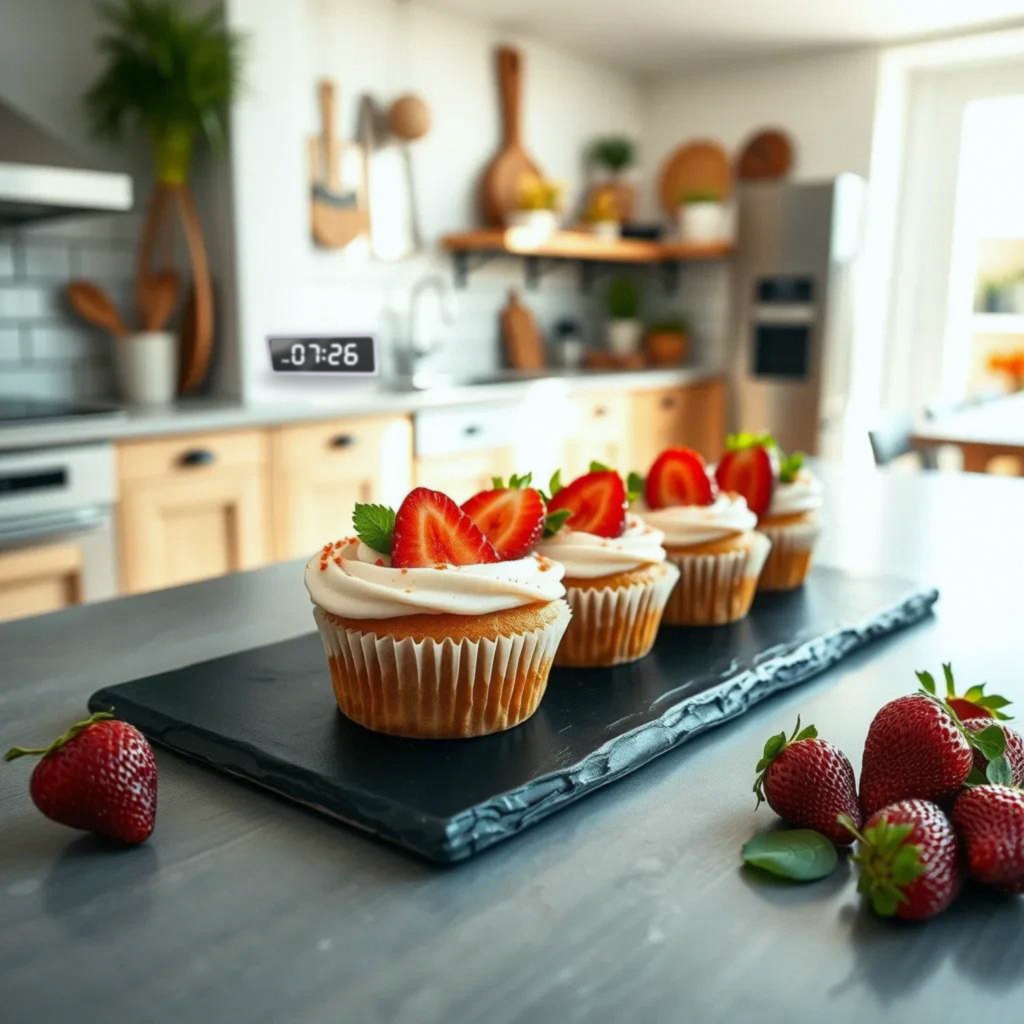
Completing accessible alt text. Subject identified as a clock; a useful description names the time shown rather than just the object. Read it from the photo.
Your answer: 7:26
